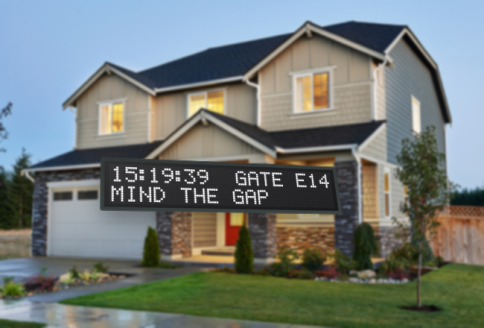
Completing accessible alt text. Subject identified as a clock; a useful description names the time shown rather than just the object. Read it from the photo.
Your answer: 15:19:39
